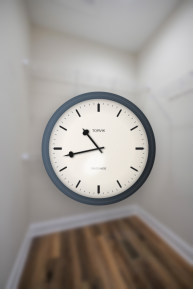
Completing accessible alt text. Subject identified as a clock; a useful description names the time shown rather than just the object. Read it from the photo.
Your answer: 10:43
